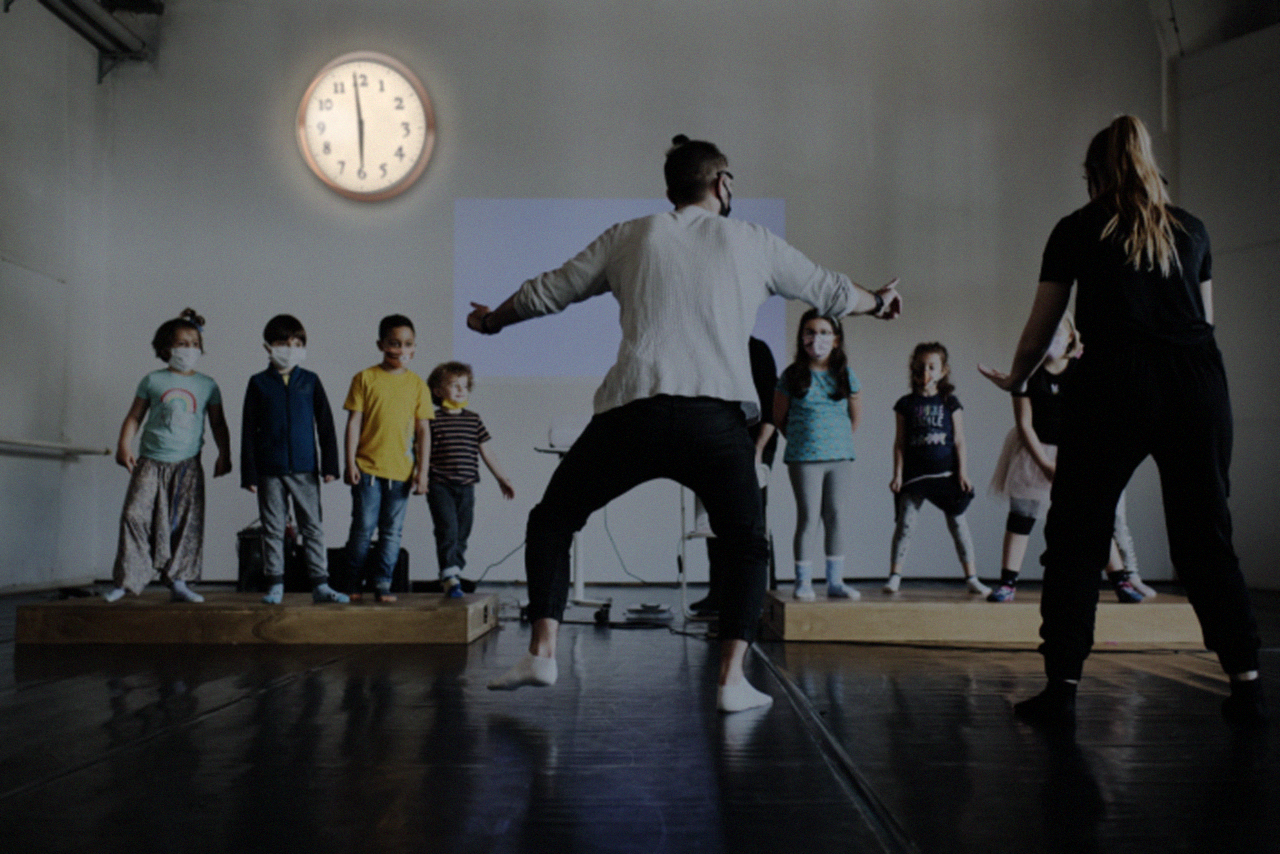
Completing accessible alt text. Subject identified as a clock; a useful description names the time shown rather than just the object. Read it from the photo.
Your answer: 5:59
